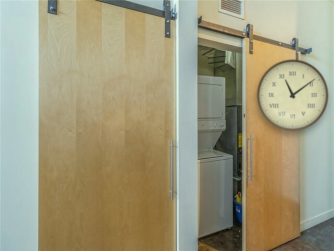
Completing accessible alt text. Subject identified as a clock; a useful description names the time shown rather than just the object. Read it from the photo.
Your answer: 11:09
